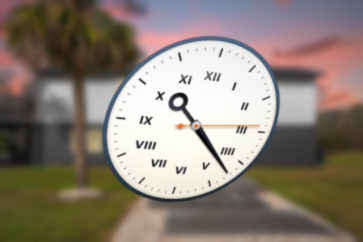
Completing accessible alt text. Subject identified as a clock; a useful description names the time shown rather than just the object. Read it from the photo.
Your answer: 10:22:14
